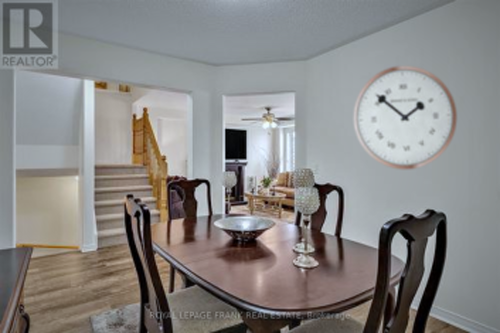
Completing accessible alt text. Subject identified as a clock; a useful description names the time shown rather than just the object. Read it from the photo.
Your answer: 1:52
